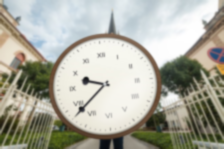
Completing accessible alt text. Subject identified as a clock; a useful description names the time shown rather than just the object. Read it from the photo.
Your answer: 9:38
